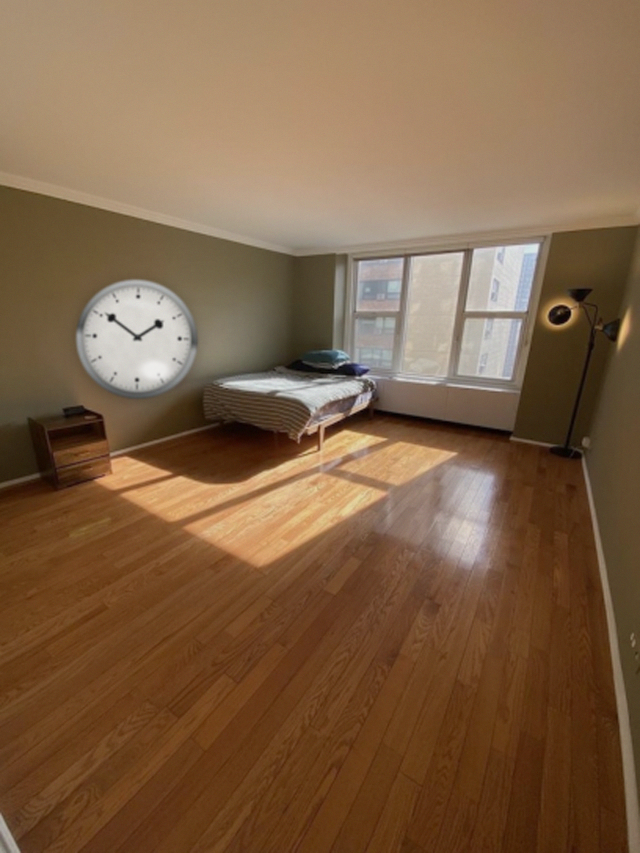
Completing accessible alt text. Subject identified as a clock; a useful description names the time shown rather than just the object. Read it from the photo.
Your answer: 1:51
